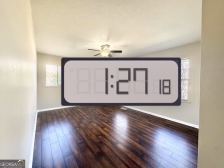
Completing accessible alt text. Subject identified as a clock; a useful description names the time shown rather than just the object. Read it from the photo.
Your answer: 1:27:18
